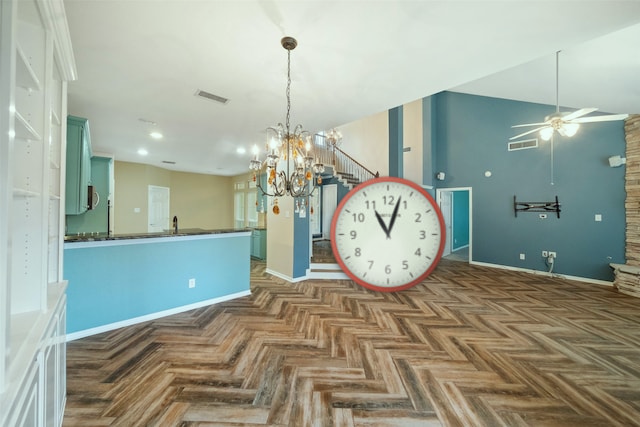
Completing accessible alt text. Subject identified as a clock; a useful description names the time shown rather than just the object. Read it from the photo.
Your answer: 11:03
